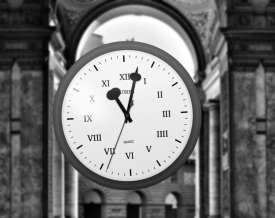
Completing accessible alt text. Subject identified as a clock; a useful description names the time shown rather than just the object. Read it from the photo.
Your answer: 11:02:34
